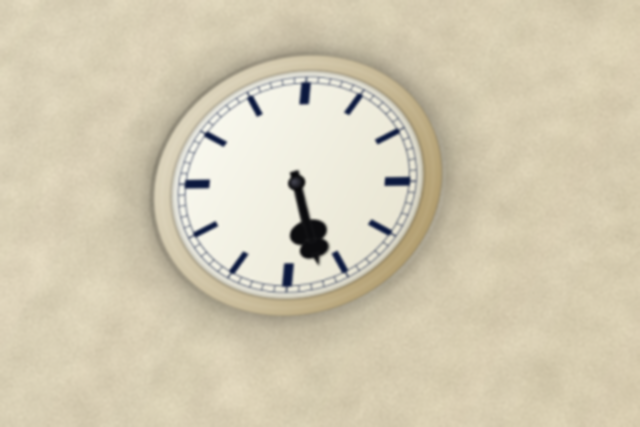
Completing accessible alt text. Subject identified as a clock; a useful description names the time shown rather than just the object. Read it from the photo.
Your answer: 5:27
